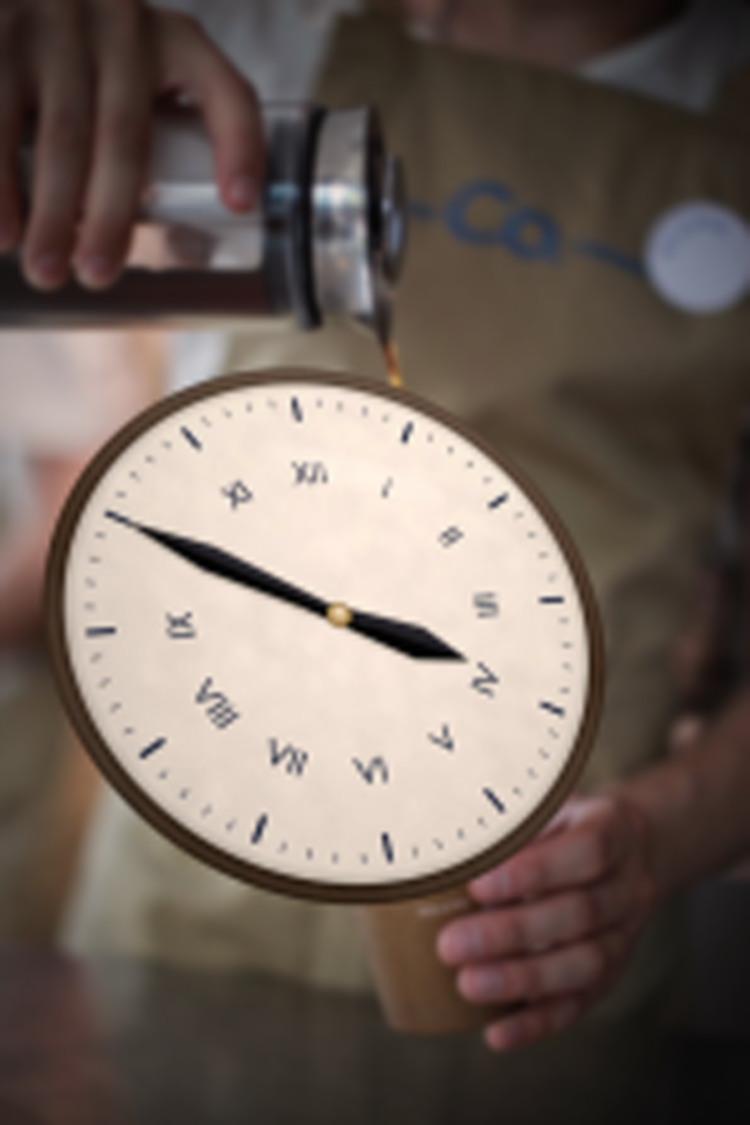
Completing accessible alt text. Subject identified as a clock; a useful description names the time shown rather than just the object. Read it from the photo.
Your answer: 3:50
